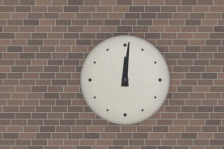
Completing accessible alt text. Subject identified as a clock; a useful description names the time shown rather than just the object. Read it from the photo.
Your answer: 12:01
